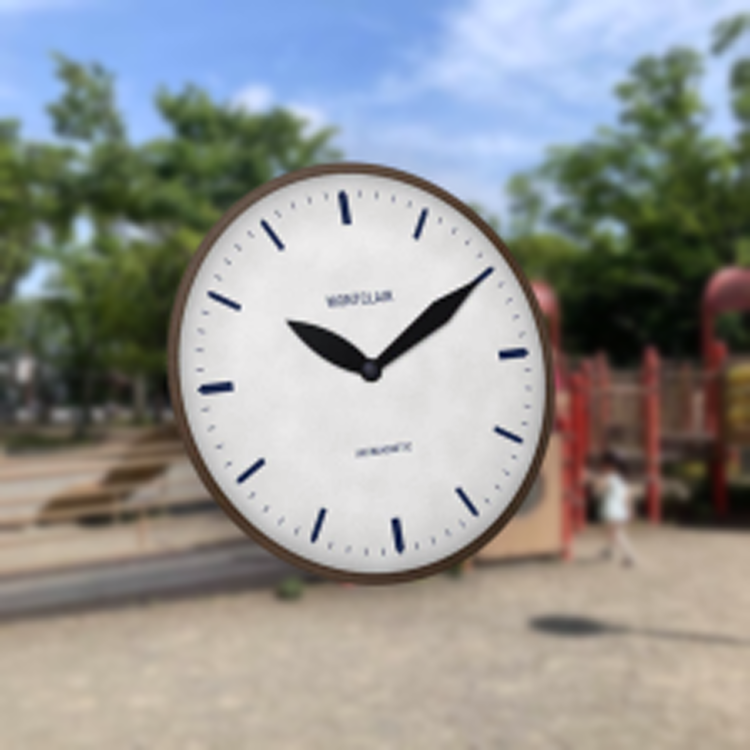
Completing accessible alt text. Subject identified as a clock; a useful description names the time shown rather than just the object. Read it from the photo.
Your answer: 10:10
